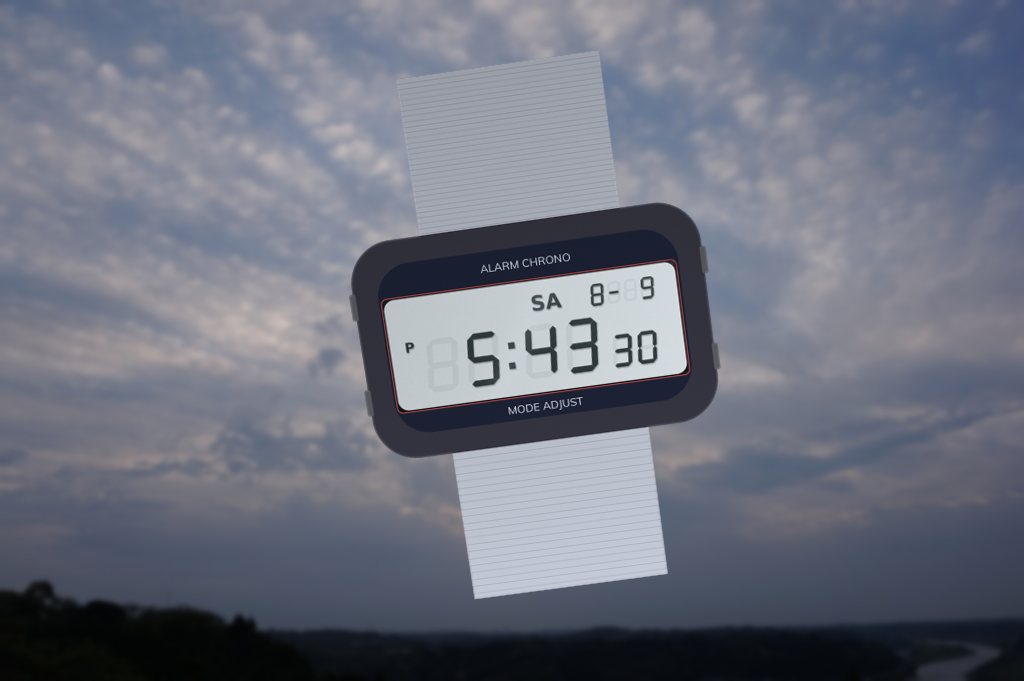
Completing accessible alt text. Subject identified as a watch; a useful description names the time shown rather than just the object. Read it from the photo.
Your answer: 5:43:30
